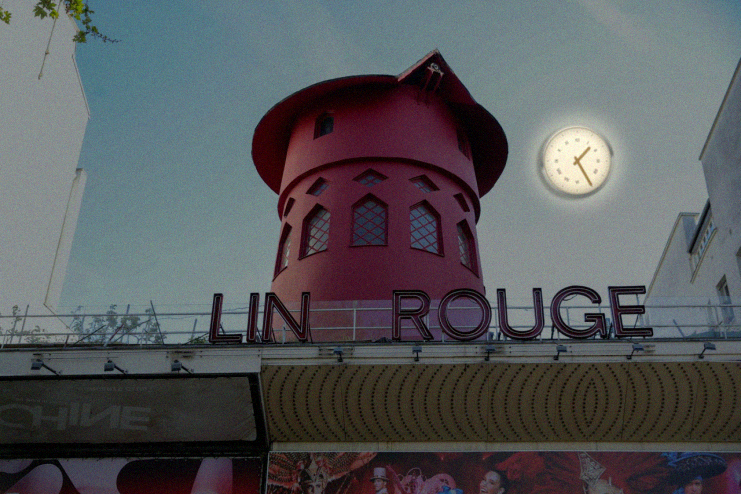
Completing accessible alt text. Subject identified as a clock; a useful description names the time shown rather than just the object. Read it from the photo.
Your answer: 1:25
